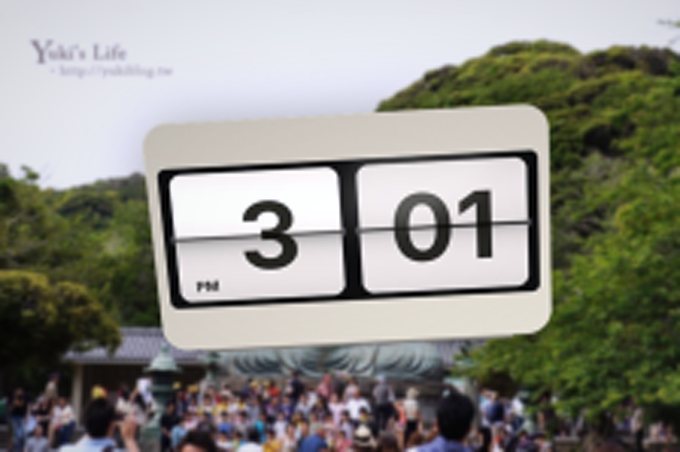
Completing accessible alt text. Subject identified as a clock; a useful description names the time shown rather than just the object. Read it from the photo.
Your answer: 3:01
